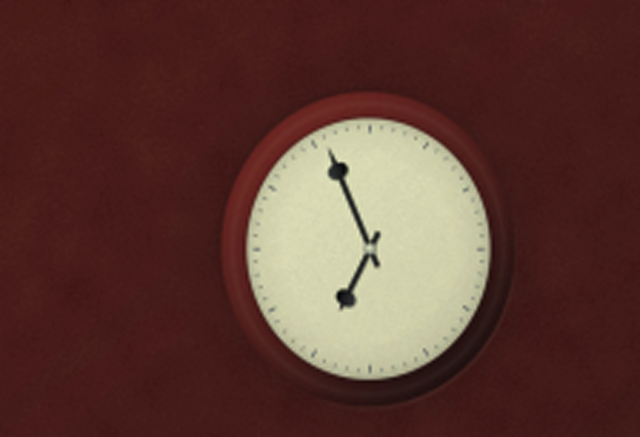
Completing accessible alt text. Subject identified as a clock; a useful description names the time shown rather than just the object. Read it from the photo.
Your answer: 6:56
